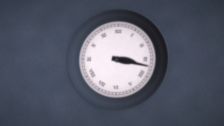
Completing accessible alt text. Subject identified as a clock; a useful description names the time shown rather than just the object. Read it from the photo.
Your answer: 3:17
